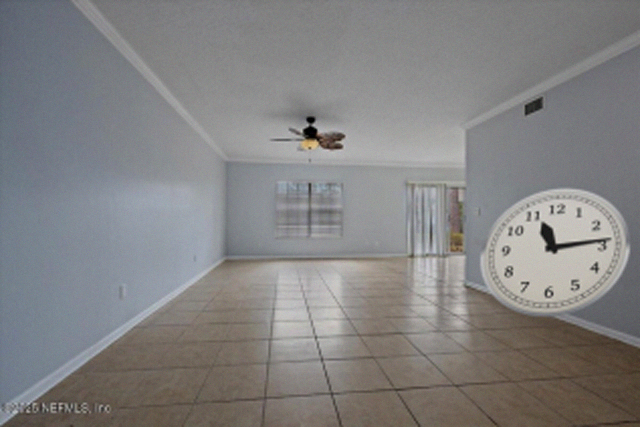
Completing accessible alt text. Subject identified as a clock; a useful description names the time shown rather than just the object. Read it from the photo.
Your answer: 11:14
